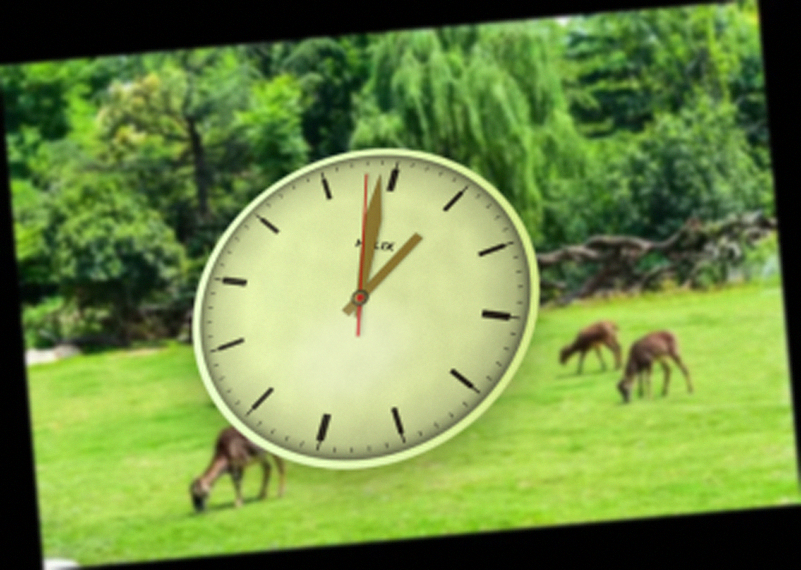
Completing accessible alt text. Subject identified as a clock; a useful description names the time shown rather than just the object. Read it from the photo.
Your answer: 12:58:58
